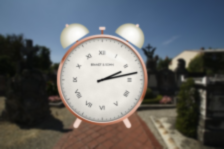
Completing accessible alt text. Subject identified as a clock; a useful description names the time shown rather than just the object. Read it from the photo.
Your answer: 2:13
